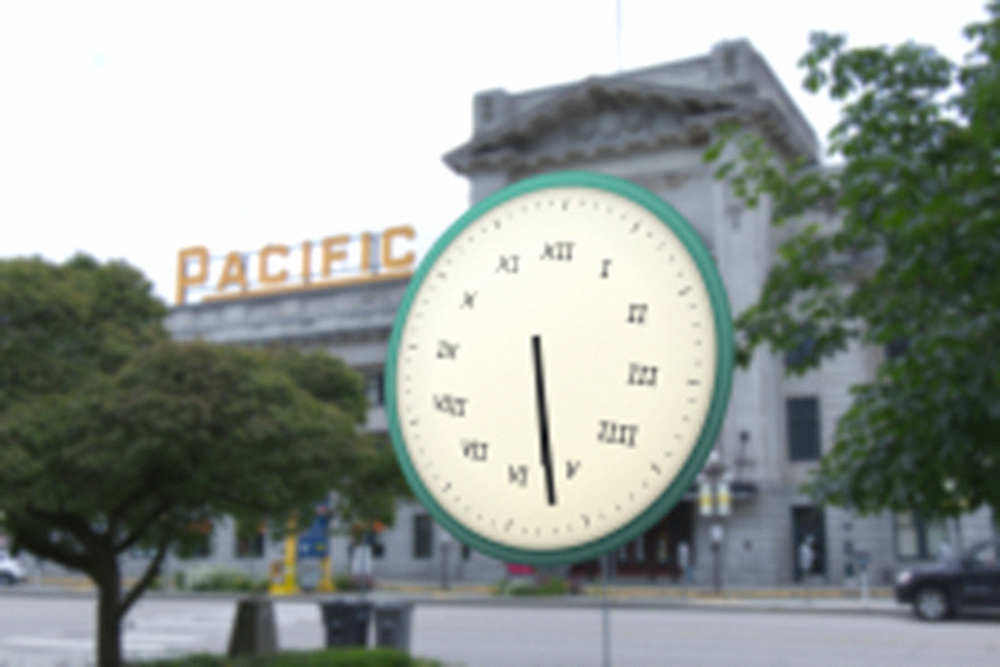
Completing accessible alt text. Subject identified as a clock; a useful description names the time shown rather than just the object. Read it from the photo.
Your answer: 5:27
